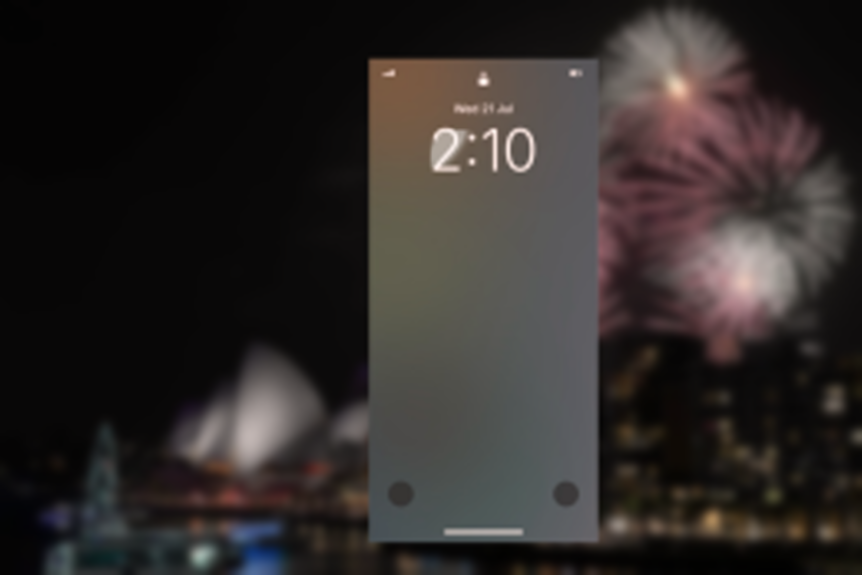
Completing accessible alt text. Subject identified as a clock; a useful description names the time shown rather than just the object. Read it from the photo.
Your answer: 2:10
